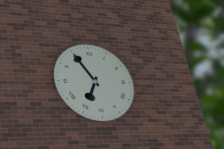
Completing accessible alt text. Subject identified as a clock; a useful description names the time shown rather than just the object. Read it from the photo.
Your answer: 6:55
